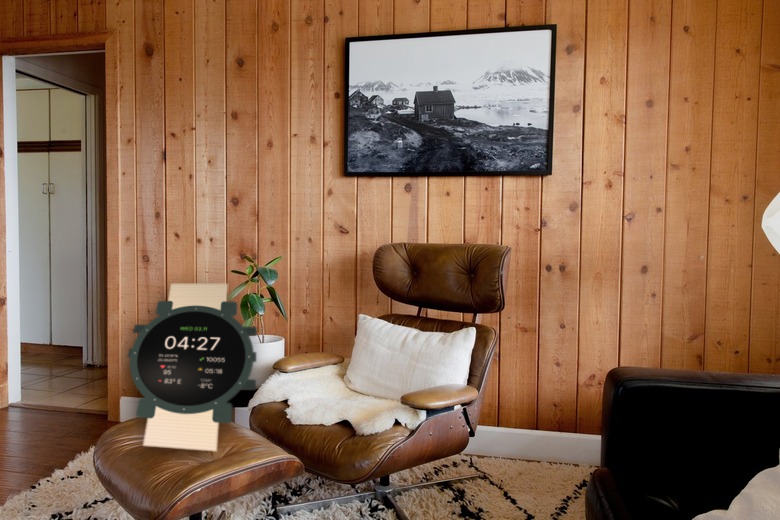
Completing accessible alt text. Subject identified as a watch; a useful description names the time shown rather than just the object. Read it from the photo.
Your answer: 4:27
